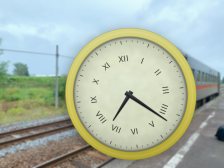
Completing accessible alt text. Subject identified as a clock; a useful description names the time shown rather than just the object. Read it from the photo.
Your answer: 7:22
